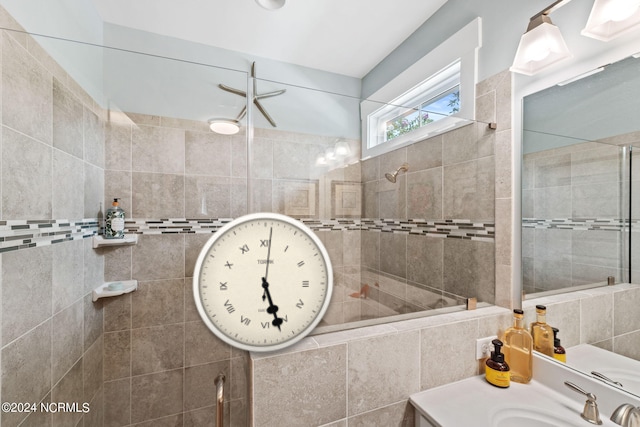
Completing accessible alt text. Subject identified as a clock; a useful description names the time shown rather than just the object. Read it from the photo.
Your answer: 5:27:01
